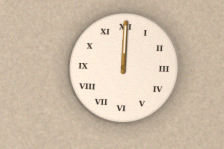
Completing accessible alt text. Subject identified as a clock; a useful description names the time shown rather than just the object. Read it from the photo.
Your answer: 12:00
